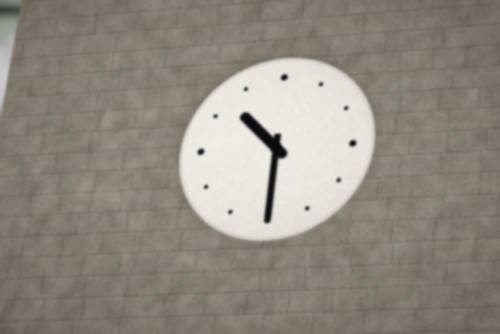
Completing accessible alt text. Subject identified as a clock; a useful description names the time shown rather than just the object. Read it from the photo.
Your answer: 10:30
